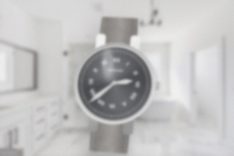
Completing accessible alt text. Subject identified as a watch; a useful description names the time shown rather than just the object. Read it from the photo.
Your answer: 2:38
